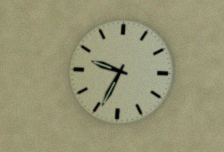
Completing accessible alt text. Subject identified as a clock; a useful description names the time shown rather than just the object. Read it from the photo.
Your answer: 9:34
